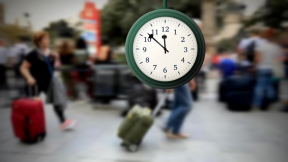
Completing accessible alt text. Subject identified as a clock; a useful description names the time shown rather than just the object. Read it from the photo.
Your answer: 11:52
